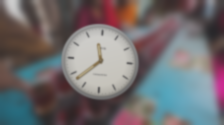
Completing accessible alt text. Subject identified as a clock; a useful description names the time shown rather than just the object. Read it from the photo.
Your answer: 11:38
